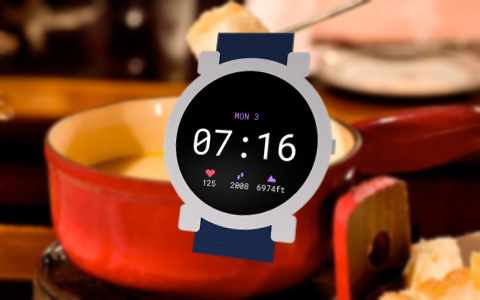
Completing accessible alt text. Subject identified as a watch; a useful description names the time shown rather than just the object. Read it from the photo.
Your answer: 7:16
